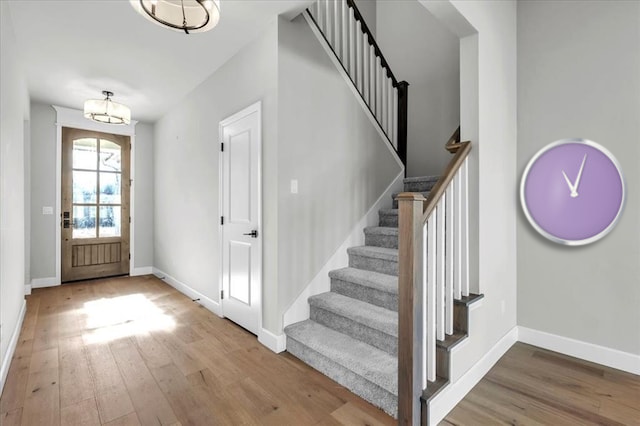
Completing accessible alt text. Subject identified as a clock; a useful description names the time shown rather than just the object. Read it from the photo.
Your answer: 11:03
